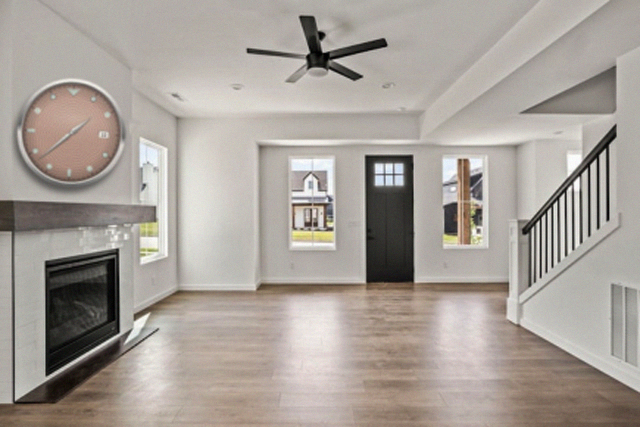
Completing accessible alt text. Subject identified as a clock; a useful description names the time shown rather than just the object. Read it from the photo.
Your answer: 1:38
